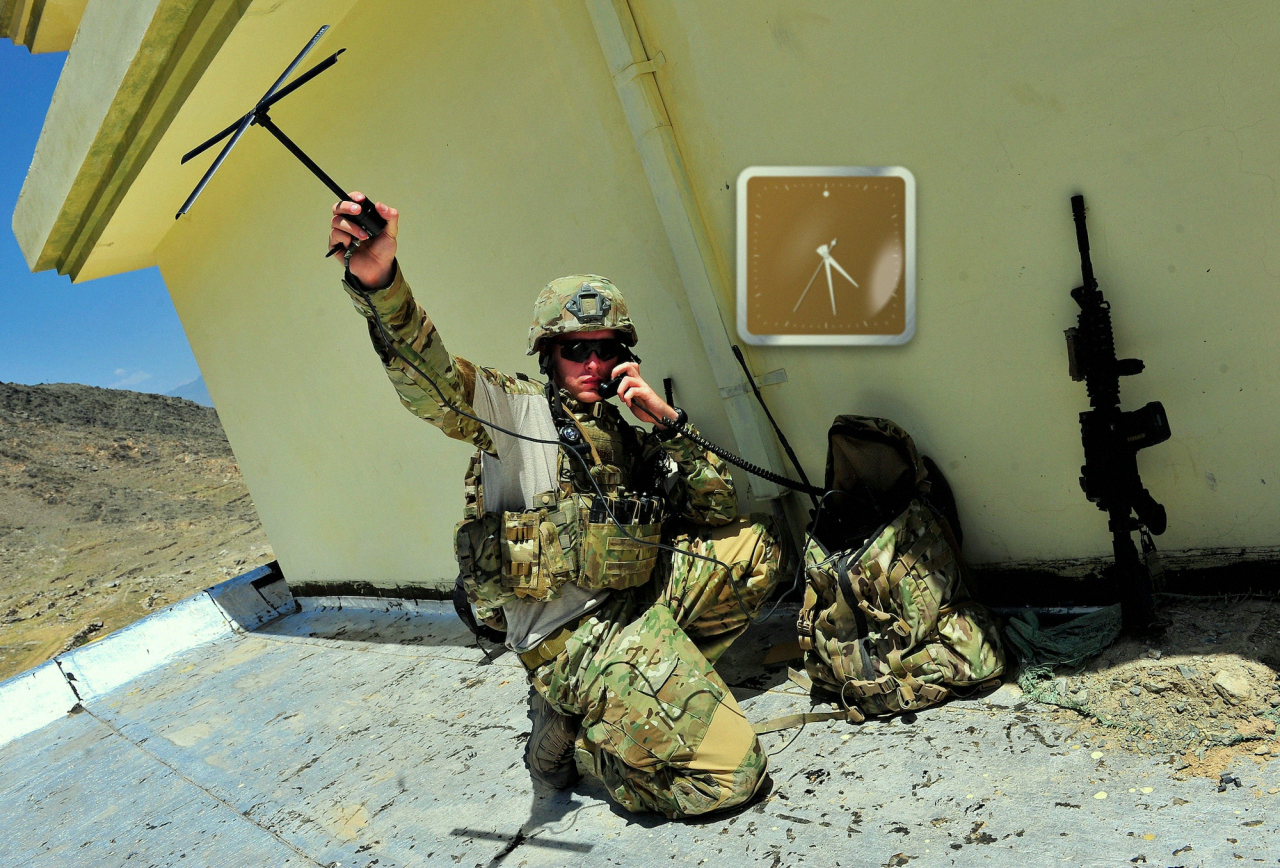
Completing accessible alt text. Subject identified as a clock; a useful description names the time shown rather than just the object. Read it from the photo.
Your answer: 4:28:35
